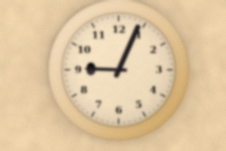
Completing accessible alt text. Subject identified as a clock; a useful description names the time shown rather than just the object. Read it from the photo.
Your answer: 9:04
